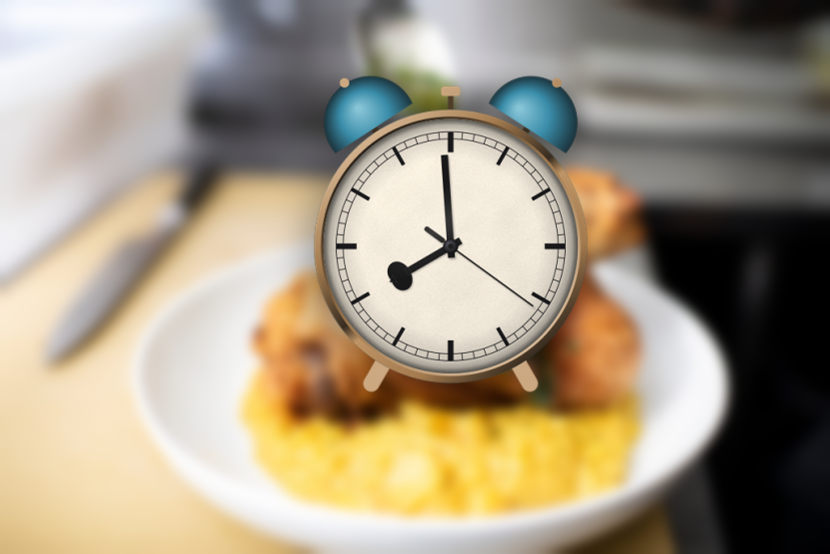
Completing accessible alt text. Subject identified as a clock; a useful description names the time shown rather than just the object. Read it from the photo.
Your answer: 7:59:21
